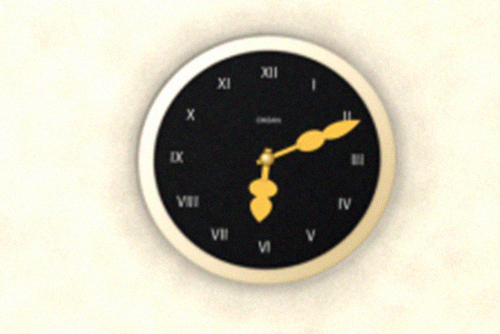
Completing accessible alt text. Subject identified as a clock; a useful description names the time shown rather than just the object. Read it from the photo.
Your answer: 6:11
